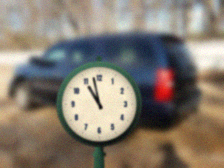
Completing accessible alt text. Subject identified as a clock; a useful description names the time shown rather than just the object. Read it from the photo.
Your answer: 10:58
